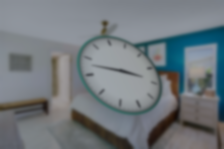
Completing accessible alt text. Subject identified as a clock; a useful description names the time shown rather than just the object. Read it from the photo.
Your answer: 3:48
